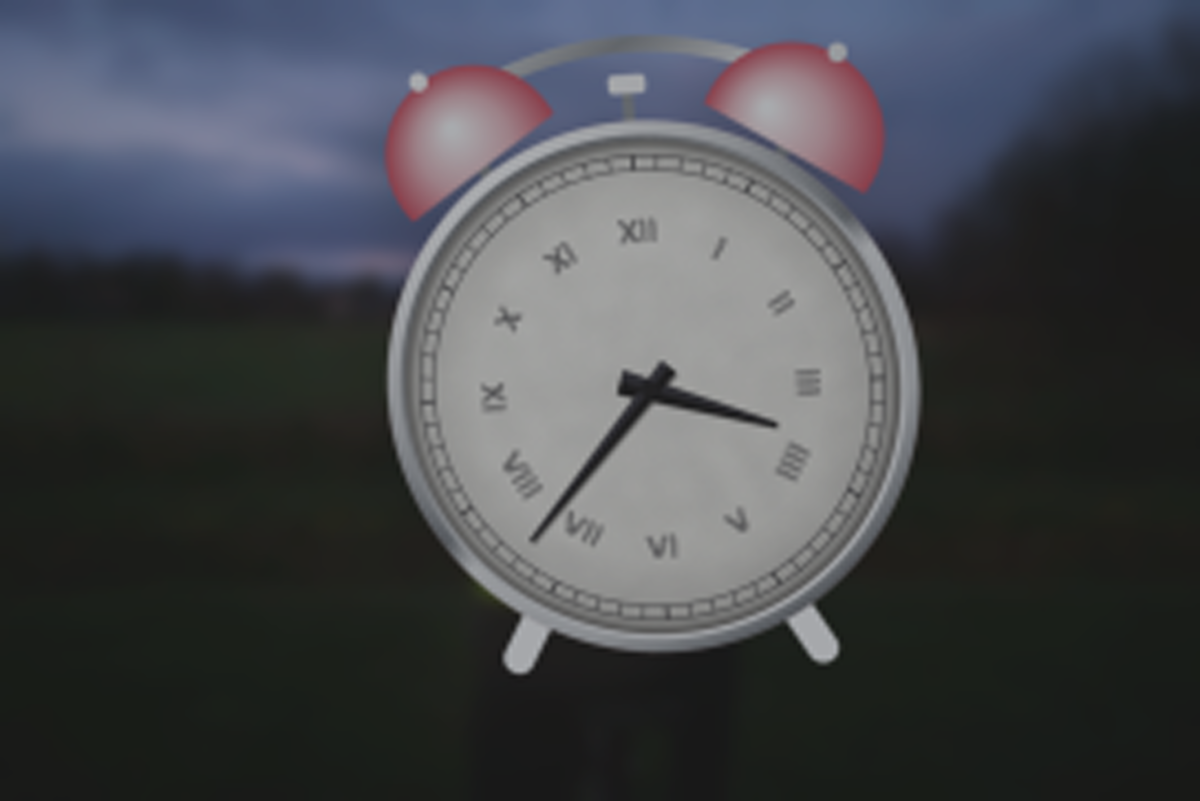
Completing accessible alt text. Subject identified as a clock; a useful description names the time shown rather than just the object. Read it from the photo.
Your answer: 3:37
